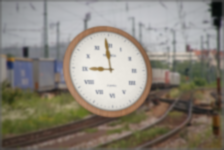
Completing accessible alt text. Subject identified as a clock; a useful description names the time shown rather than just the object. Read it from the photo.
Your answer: 8:59
